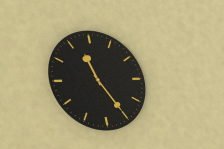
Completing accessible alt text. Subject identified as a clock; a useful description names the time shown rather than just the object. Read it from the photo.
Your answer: 11:25
